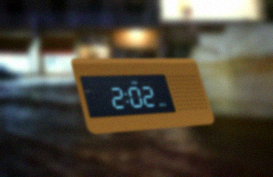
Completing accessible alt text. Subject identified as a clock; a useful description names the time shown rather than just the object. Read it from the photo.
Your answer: 2:02
